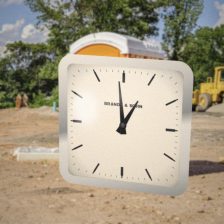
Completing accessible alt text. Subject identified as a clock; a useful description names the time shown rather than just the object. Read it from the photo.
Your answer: 12:59
